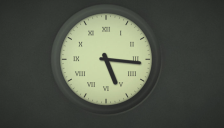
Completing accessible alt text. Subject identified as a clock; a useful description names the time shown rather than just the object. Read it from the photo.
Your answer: 5:16
